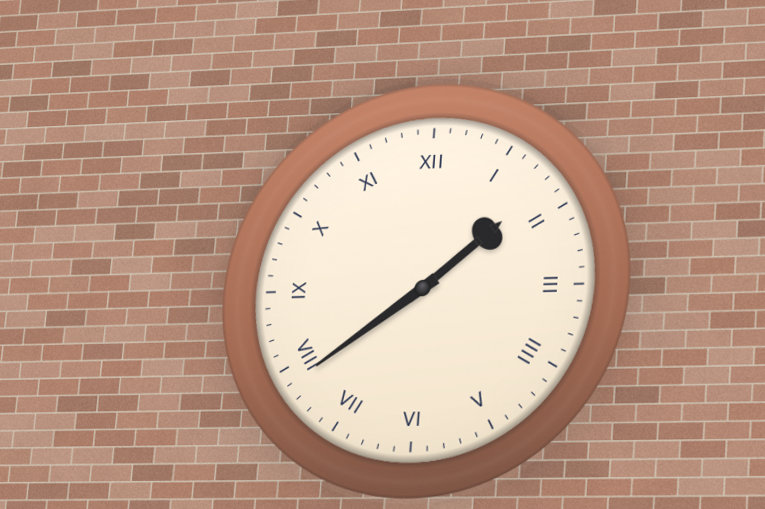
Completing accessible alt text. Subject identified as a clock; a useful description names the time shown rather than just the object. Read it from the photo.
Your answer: 1:39
